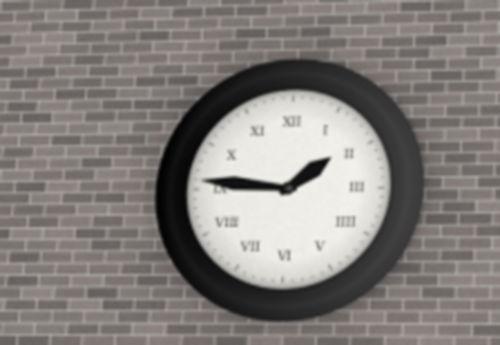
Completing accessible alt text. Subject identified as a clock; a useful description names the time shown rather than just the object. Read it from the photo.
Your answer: 1:46
